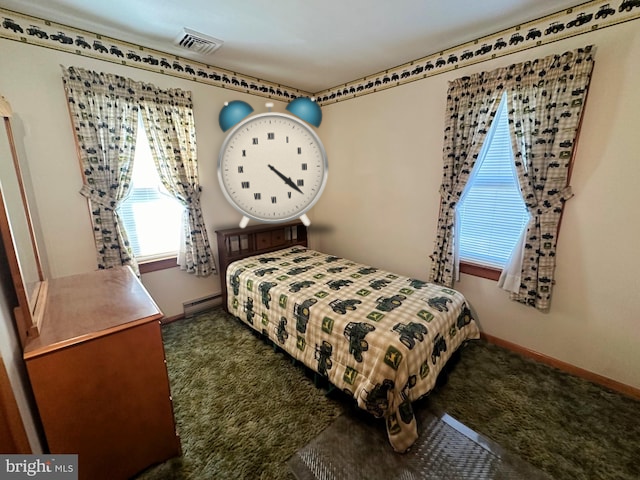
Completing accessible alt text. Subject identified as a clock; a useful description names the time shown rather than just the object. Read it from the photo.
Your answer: 4:22
